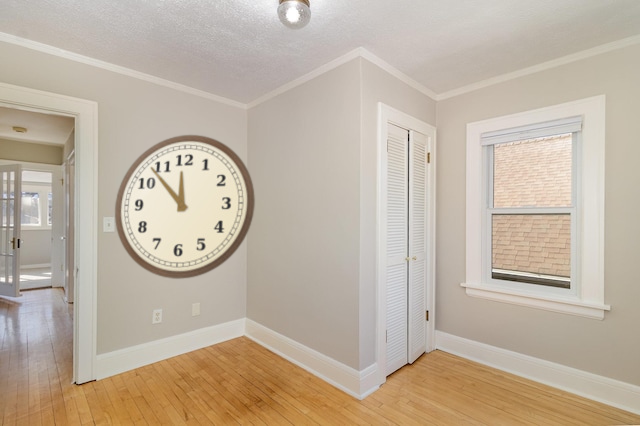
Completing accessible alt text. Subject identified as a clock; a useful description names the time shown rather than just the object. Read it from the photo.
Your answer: 11:53
